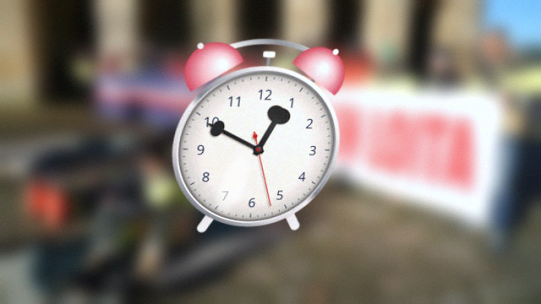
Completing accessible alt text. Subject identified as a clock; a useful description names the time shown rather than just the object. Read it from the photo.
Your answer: 12:49:27
